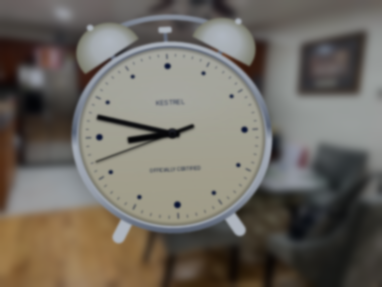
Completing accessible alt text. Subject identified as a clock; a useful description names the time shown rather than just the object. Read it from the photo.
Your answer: 8:47:42
